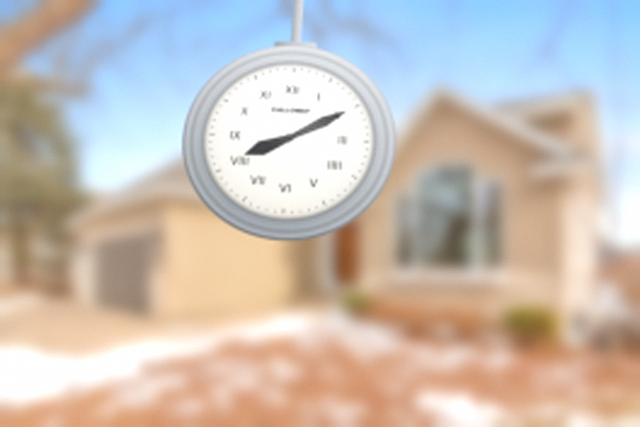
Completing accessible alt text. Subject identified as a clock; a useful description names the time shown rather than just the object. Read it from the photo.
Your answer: 8:10
